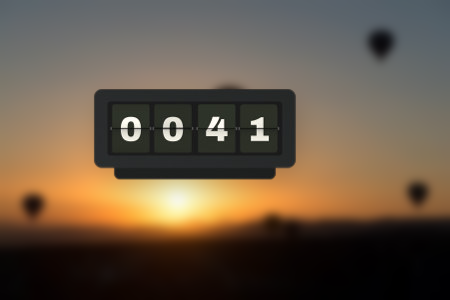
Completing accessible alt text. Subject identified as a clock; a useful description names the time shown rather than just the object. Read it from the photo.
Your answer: 0:41
